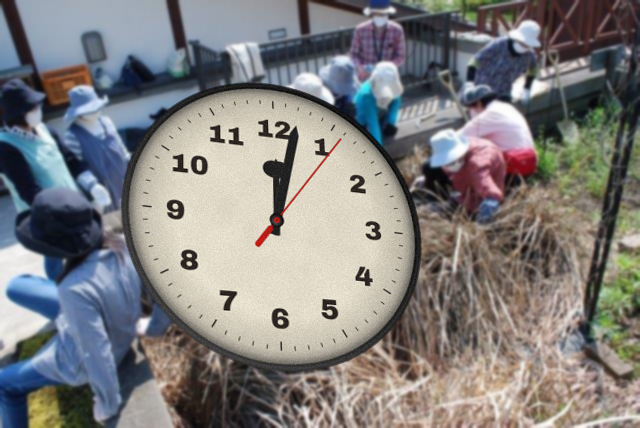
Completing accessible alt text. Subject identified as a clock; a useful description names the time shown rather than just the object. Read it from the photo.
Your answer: 12:02:06
